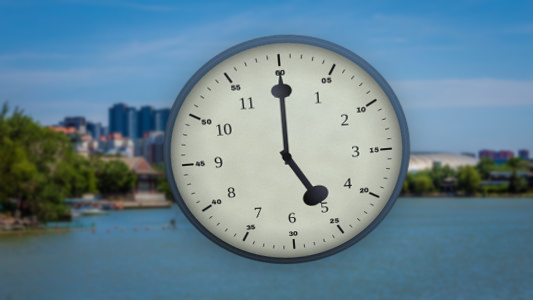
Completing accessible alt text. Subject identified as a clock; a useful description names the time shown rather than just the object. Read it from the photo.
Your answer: 5:00
